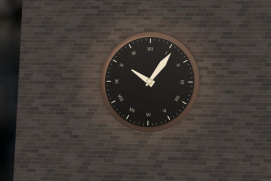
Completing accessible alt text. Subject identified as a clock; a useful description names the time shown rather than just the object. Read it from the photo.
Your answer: 10:06
